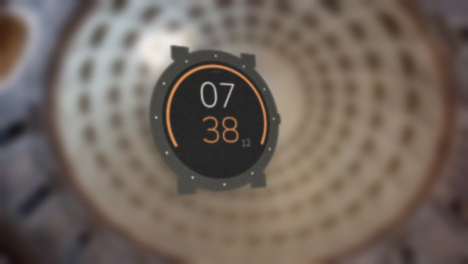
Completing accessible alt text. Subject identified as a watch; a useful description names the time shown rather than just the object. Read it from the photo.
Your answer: 7:38
